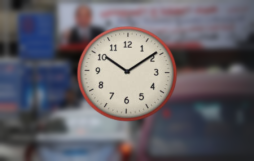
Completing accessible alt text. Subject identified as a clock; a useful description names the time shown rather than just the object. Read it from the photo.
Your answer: 10:09
